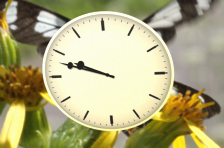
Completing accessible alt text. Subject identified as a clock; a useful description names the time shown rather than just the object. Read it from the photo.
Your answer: 9:48
